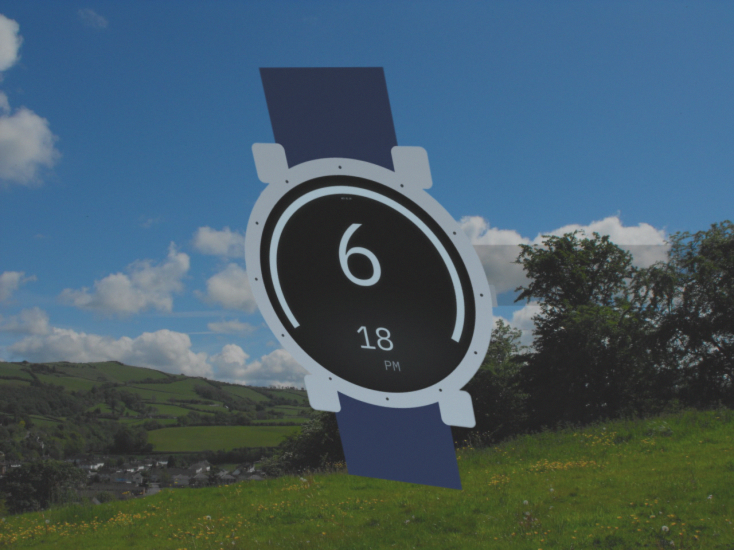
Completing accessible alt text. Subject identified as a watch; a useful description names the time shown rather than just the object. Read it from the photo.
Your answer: 6:18
